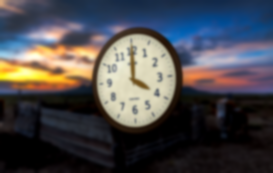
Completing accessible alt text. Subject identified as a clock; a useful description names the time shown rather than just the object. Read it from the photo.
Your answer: 4:00
